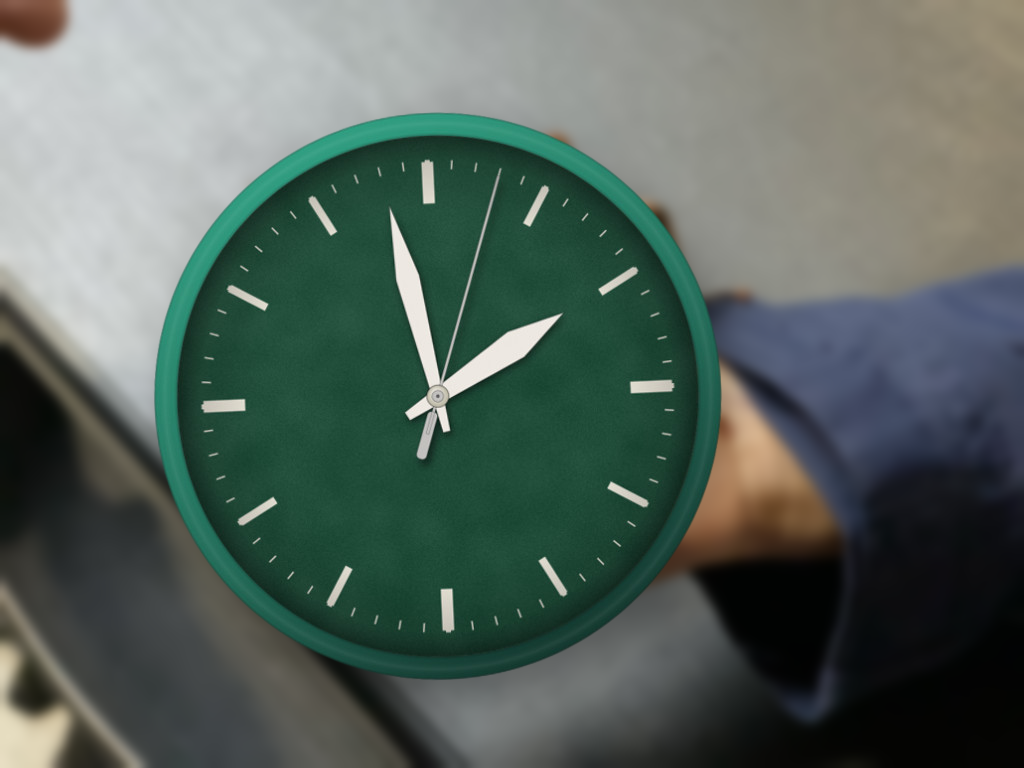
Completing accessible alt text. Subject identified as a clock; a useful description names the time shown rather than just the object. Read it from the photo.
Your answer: 1:58:03
